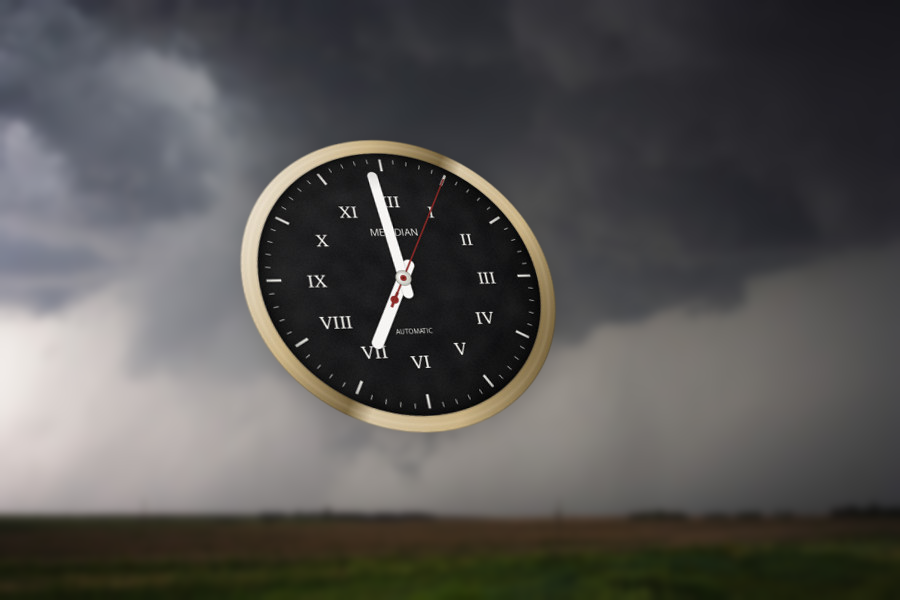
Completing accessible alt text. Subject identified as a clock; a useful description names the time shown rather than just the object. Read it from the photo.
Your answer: 6:59:05
